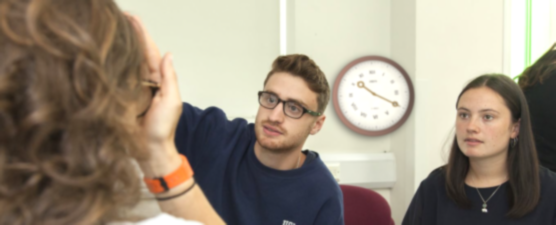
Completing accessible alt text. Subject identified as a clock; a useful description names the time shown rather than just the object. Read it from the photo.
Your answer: 10:20
